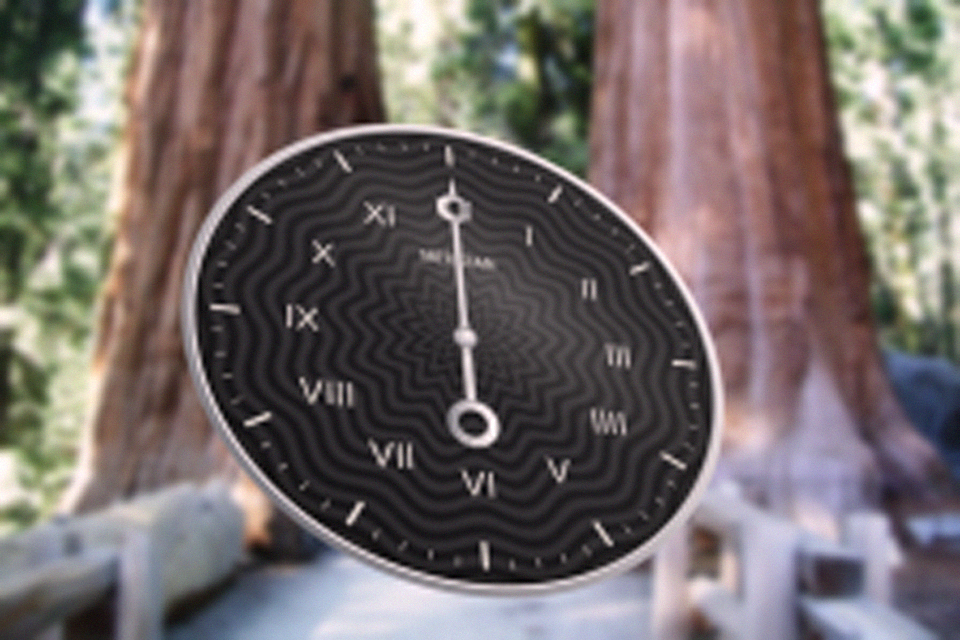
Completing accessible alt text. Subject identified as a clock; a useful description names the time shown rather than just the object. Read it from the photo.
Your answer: 6:00
